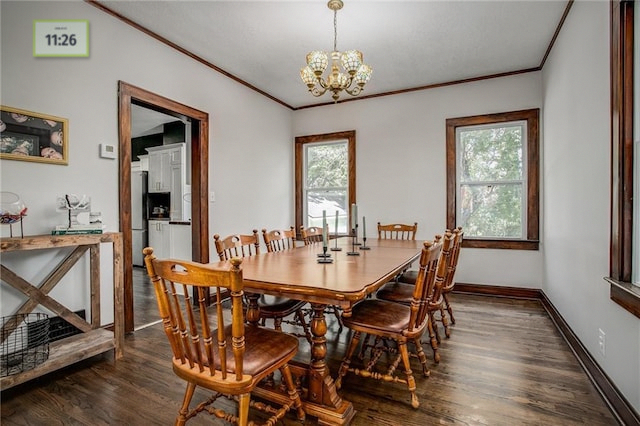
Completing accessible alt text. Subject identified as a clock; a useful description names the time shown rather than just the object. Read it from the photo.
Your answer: 11:26
